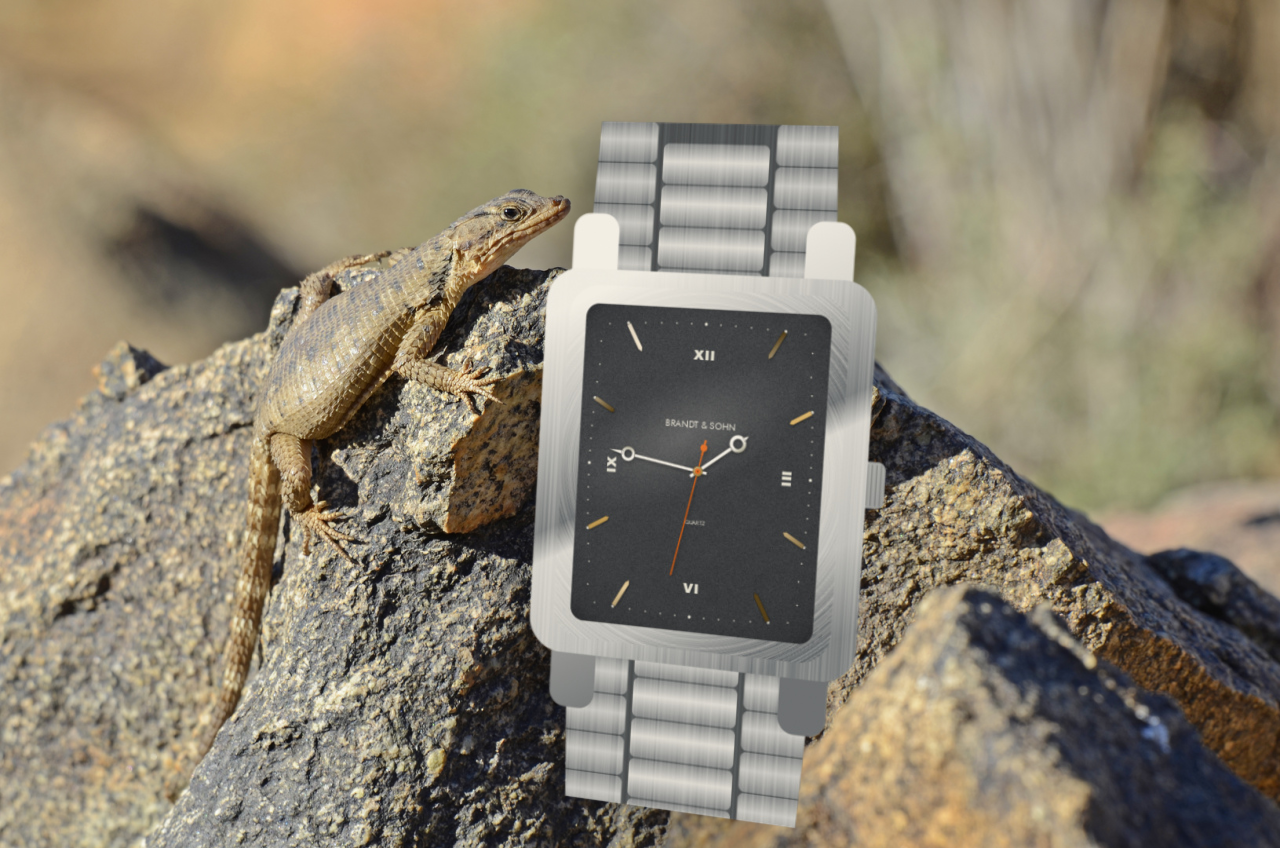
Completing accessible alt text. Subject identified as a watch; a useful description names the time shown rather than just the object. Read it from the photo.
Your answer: 1:46:32
